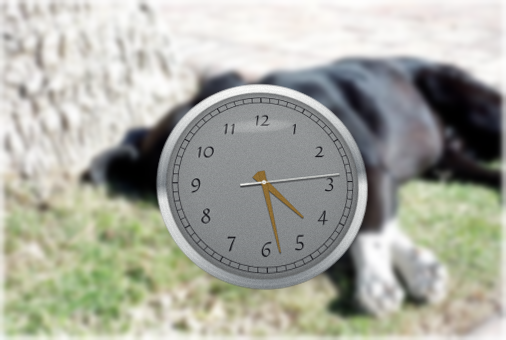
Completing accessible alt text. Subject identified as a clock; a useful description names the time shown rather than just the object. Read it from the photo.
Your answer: 4:28:14
